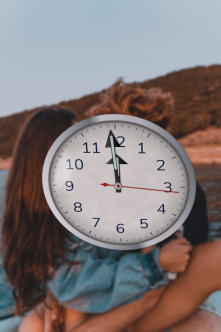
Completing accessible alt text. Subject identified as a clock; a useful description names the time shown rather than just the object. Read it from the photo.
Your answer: 11:59:16
